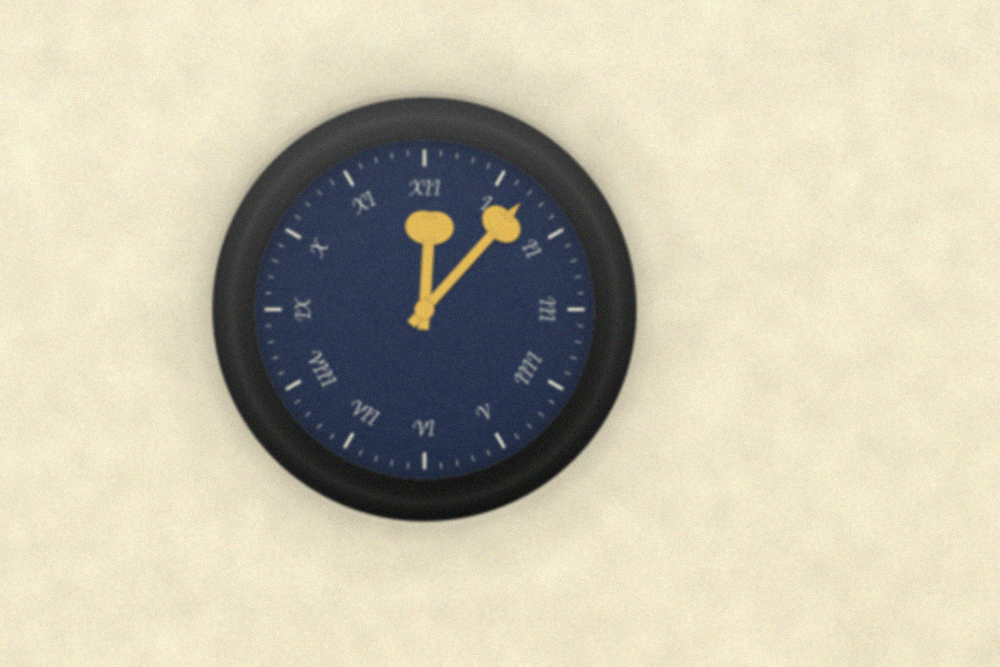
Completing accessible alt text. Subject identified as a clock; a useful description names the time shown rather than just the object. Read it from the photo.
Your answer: 12:07
